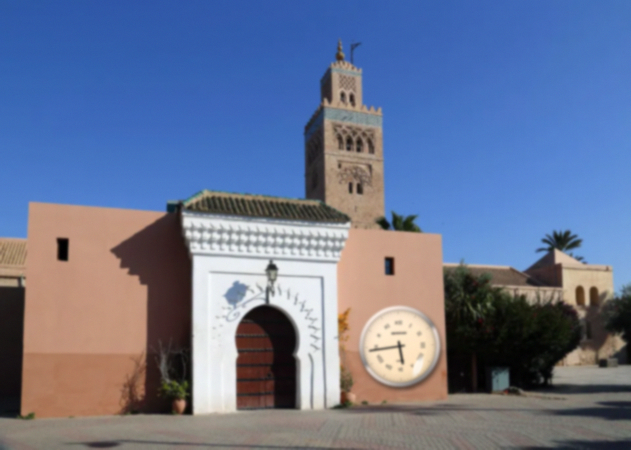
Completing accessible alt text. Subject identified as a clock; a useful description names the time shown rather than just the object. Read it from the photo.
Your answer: 5:44
